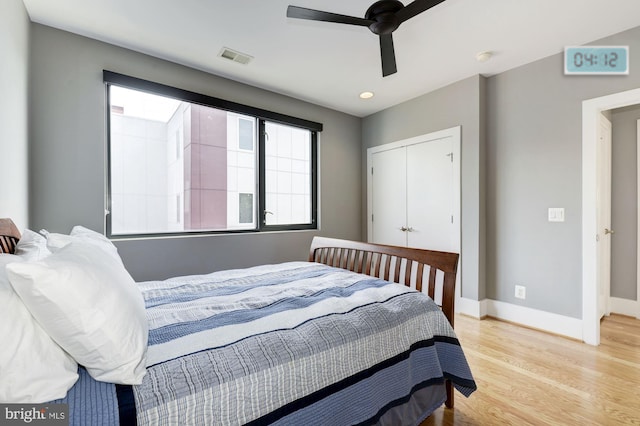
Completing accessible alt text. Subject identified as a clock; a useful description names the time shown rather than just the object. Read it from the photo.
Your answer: 4:12
